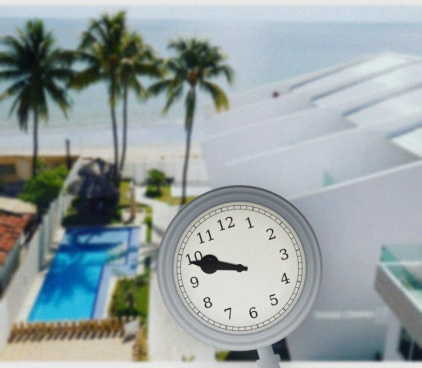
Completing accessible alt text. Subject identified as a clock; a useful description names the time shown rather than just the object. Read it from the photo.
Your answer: 9:49
